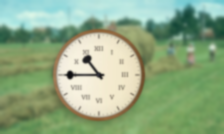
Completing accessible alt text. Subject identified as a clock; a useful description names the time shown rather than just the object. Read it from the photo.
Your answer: 10:45
